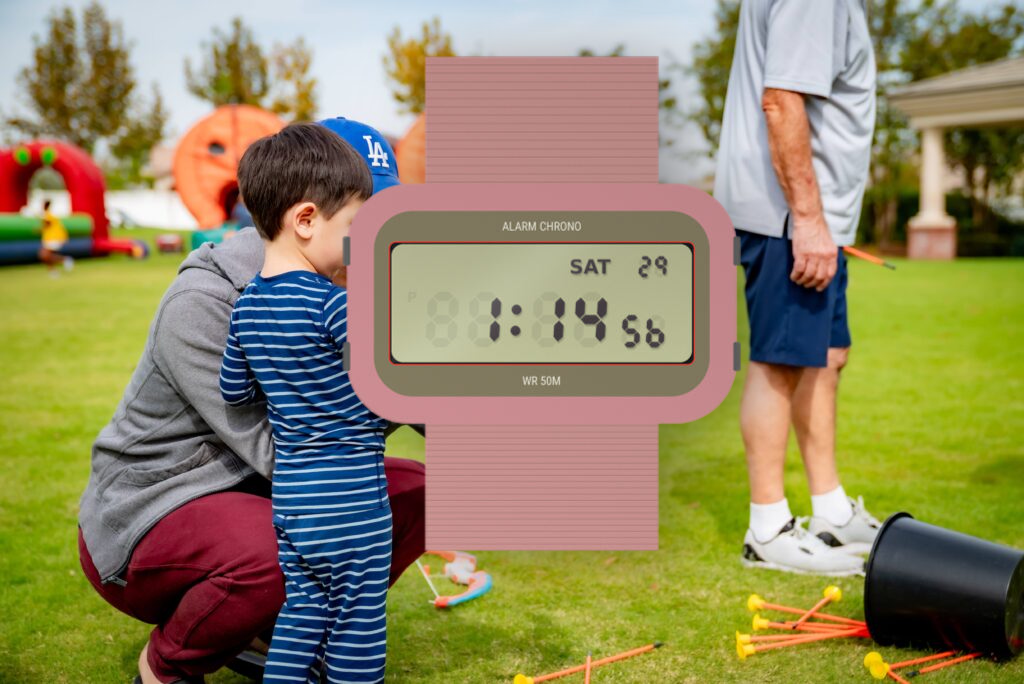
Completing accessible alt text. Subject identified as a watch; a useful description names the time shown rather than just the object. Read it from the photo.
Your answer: 1:14:56
